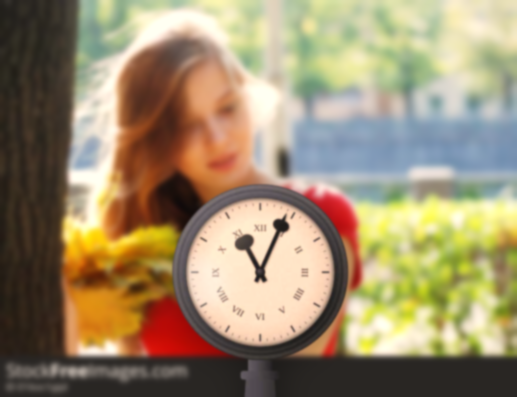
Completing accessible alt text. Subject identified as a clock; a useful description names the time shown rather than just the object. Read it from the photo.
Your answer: 11:04
